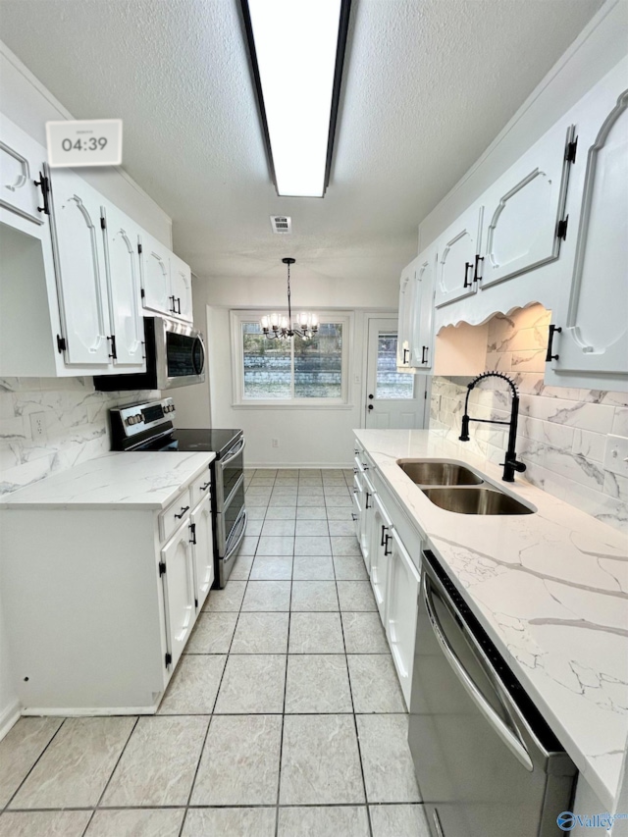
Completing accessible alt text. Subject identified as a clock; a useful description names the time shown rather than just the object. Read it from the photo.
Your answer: 4:39
